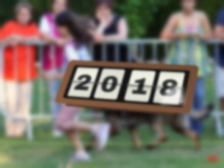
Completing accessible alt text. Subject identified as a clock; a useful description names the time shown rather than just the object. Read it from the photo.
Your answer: 20:18
